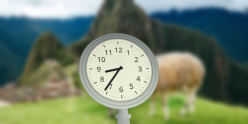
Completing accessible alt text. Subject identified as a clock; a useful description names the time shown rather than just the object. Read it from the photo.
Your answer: 8:36
